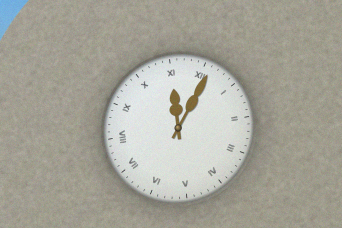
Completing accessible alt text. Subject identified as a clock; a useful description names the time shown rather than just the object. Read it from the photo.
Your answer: 11:01
